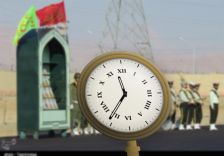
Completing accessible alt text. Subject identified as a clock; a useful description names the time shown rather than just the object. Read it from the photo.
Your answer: 11:36
